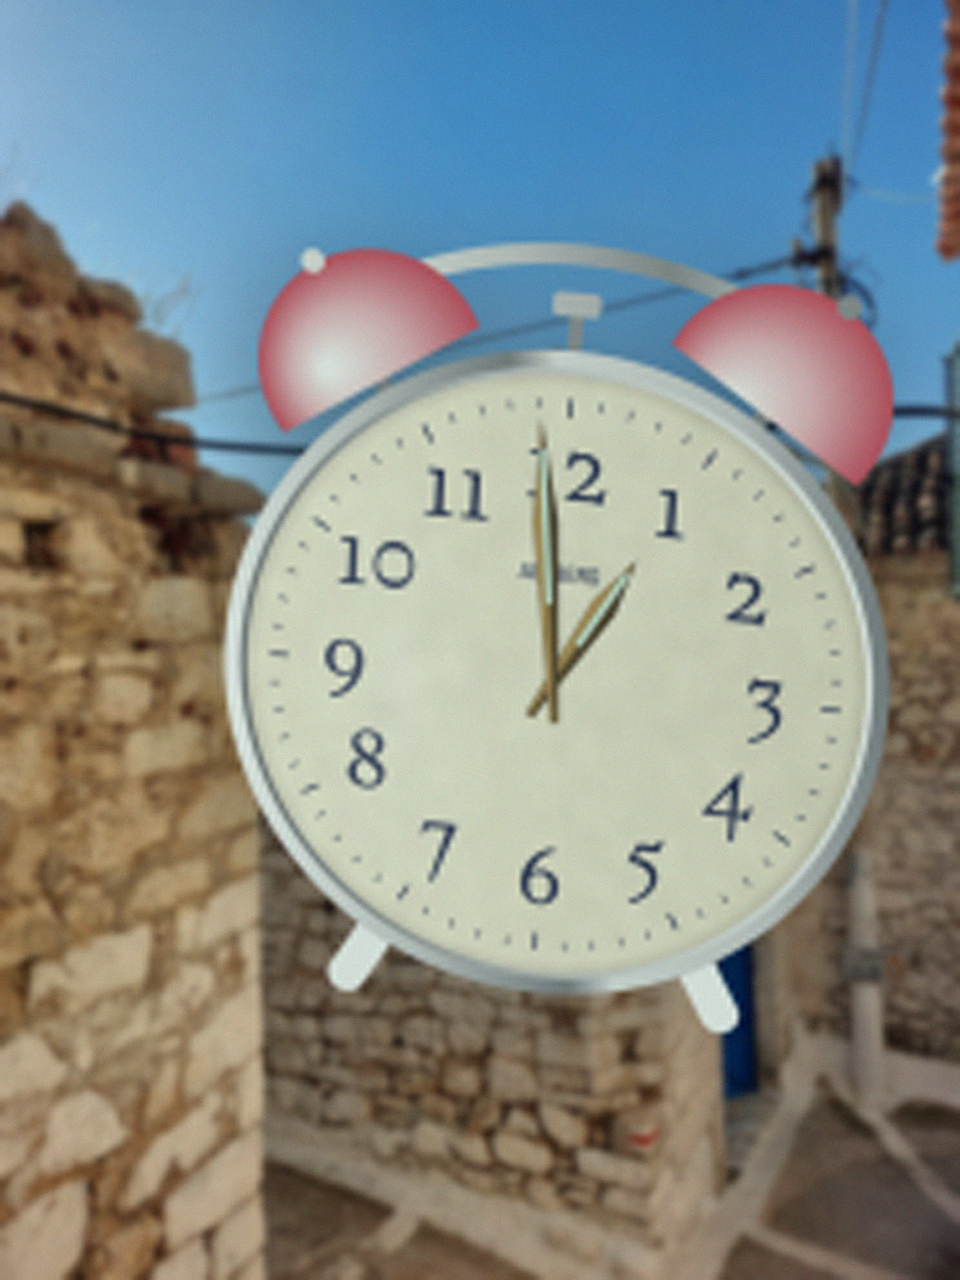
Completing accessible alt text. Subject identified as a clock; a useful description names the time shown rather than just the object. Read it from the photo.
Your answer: 12:59
